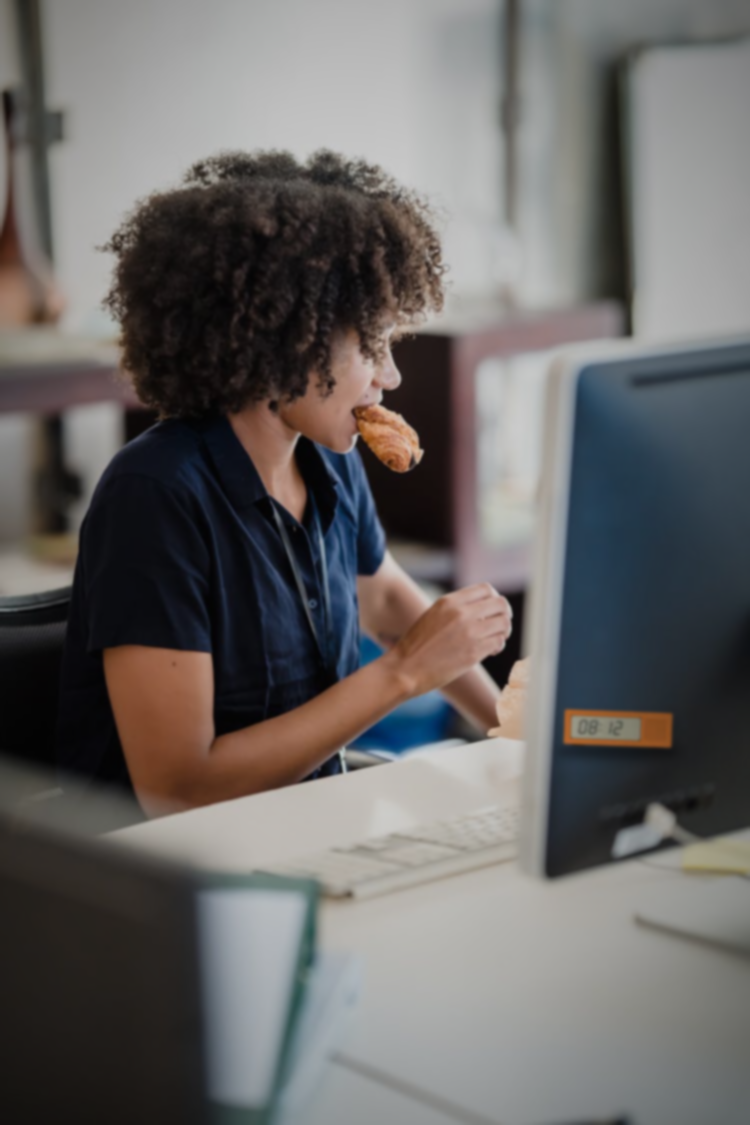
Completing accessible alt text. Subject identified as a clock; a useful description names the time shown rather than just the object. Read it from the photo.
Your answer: 8:12
